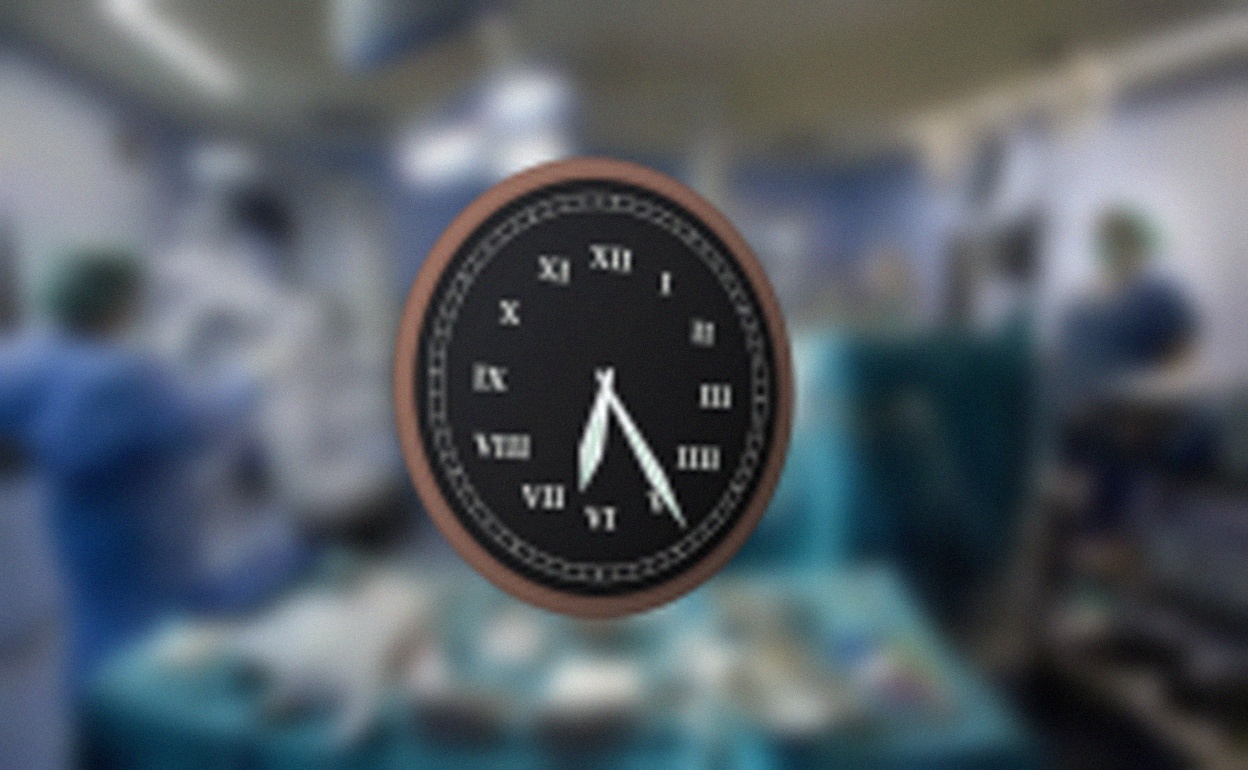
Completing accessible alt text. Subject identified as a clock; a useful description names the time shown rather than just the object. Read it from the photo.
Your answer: 6:24
